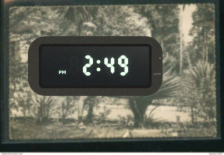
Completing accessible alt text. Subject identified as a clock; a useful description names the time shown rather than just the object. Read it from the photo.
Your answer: 2:49
